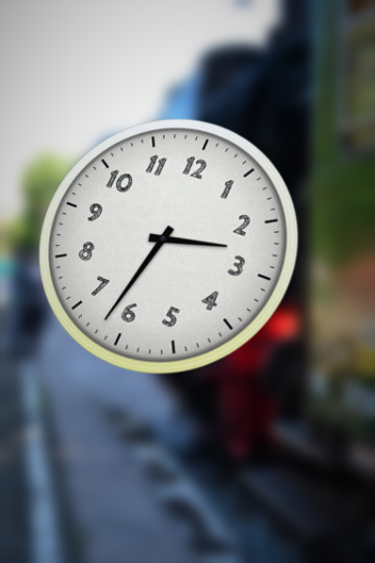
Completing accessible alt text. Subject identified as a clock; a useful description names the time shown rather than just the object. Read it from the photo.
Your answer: 2:32
